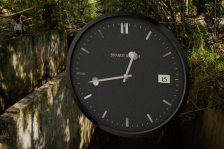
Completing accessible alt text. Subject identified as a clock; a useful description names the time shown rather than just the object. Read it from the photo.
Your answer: 12:43
